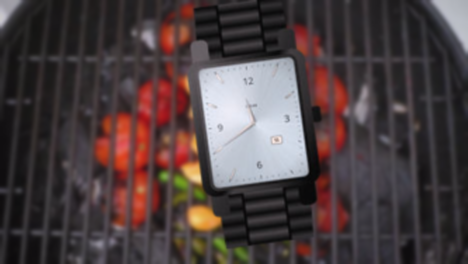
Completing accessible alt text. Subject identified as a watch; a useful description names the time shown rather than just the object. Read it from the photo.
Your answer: 11:40
